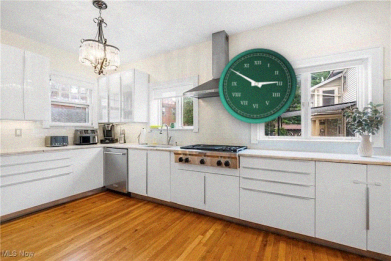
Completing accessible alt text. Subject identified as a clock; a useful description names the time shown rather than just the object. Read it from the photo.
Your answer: 2:50
